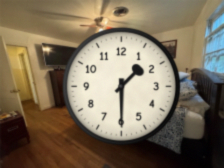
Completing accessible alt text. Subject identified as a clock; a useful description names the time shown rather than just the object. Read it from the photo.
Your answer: 1:30
